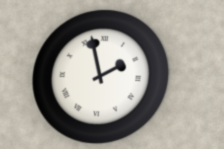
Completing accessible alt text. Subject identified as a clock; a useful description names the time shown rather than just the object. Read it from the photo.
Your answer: 1:57
